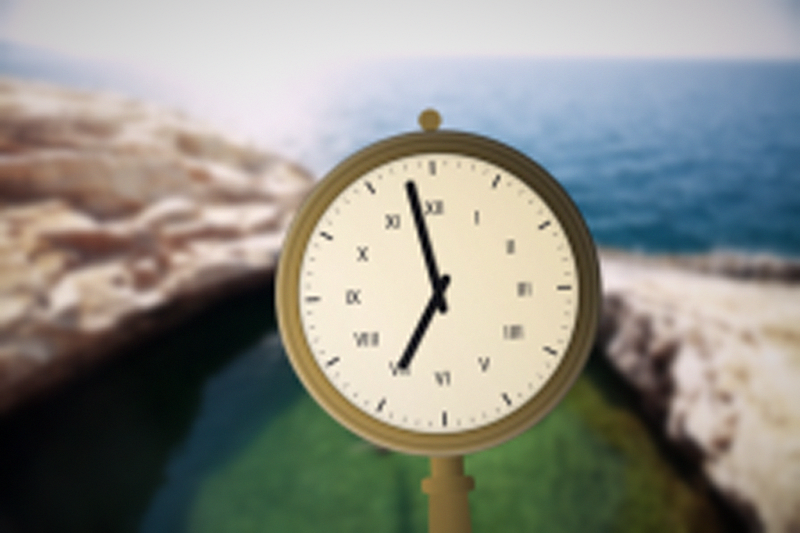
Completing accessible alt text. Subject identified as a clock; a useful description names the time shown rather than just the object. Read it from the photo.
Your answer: 6:58
